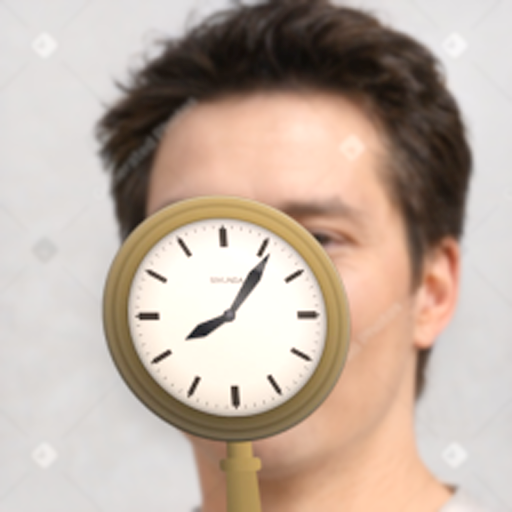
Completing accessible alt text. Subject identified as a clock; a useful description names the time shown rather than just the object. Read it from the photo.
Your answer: 8:06
